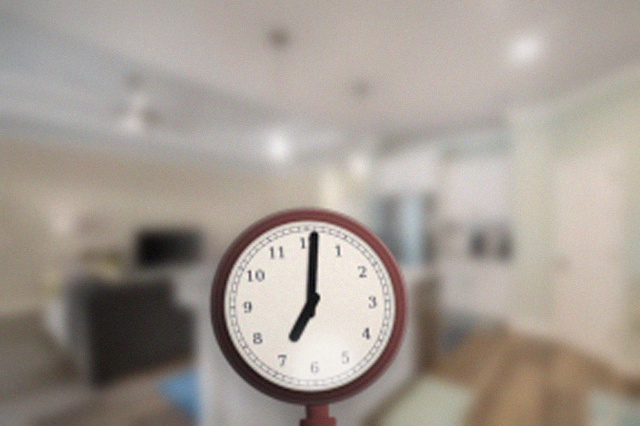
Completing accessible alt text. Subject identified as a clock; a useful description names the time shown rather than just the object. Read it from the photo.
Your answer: 7:01
